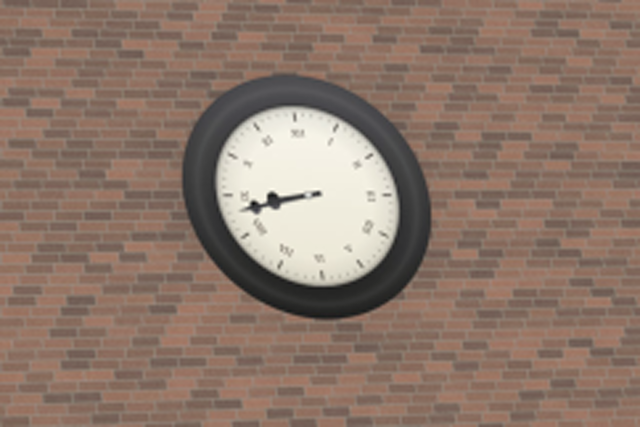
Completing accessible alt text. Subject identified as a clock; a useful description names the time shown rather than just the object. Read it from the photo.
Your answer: 8:43
